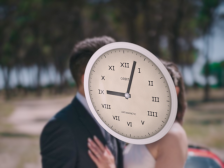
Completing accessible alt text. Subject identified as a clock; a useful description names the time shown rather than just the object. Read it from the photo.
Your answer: 9:03
